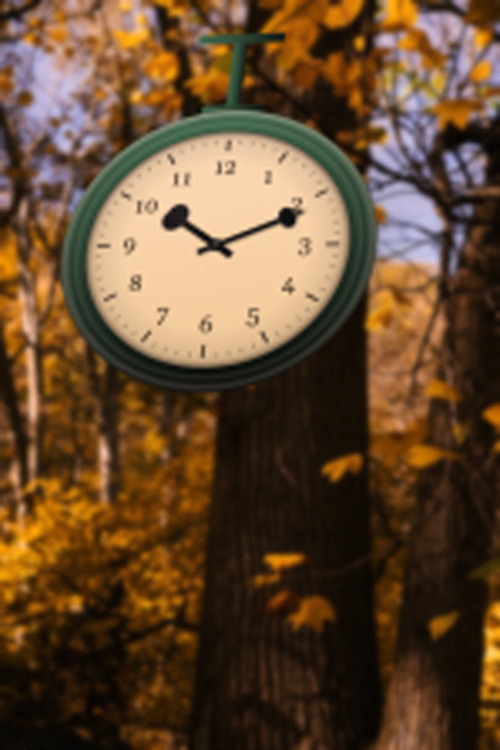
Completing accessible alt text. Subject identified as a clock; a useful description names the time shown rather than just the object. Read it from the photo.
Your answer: 10:11
